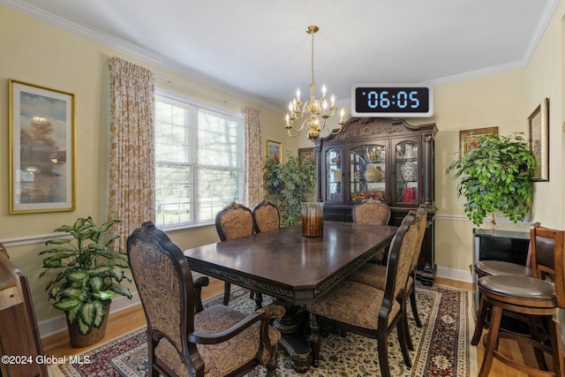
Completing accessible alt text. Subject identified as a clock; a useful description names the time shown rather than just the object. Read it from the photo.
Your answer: 6:05
